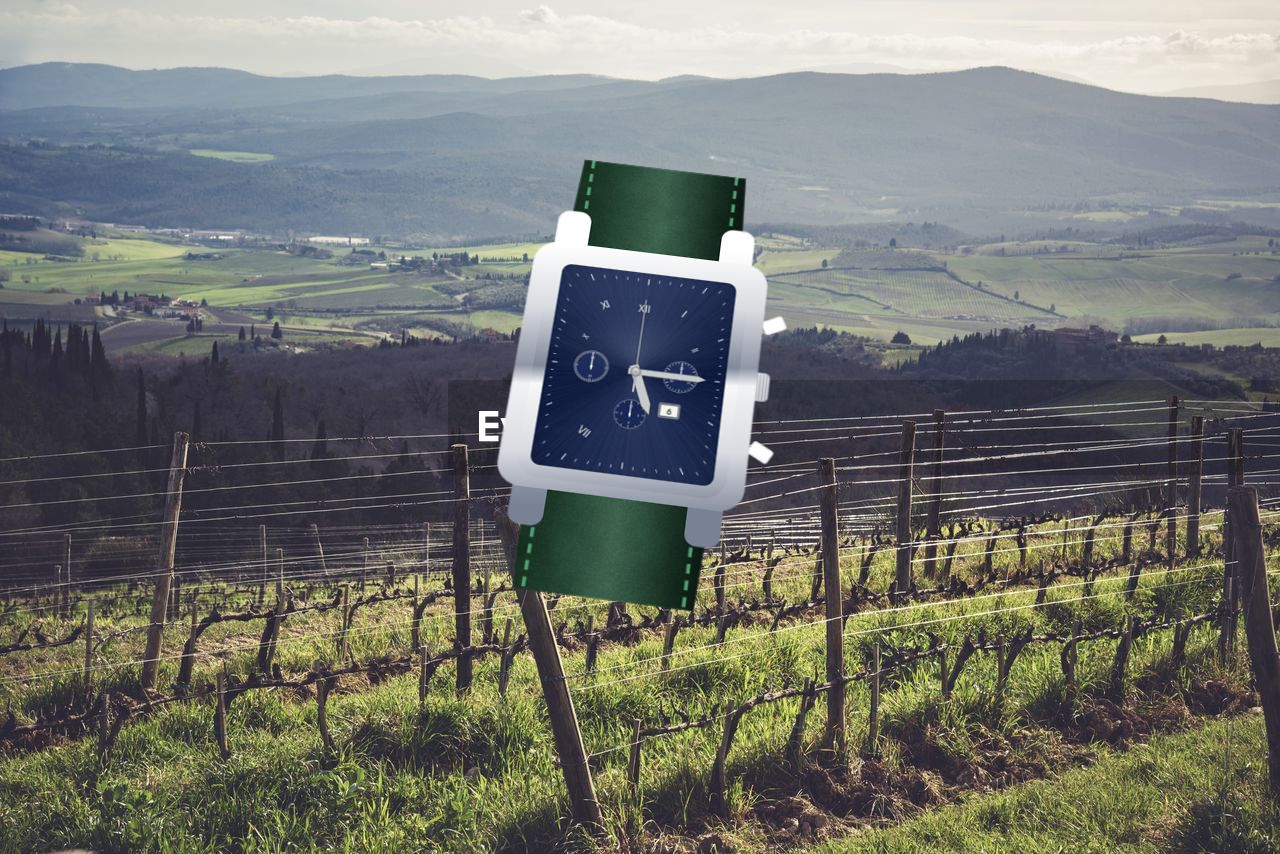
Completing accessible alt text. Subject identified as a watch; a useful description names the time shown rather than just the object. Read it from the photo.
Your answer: 5:15
